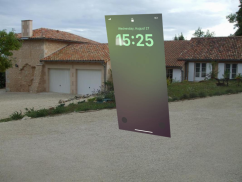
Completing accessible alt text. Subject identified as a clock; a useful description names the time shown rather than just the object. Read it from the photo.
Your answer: 15:25
